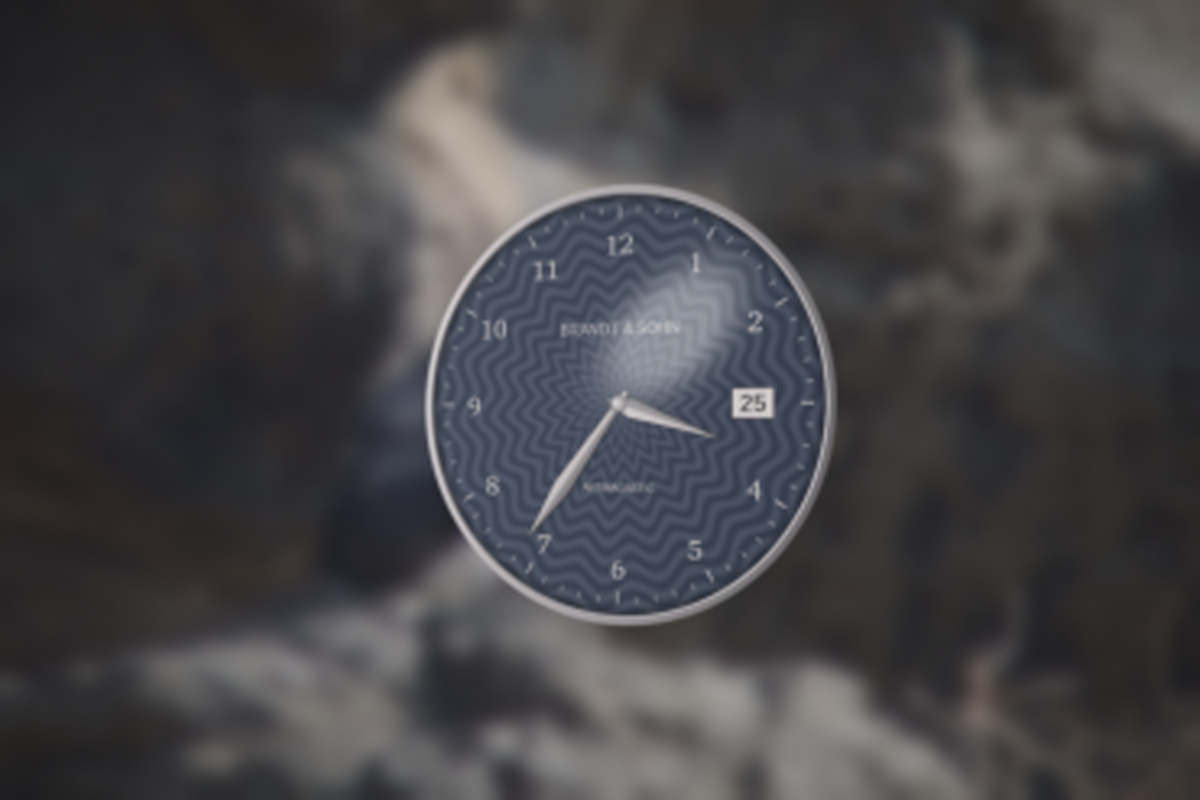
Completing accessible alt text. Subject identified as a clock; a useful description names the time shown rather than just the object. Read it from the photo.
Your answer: 3:36
